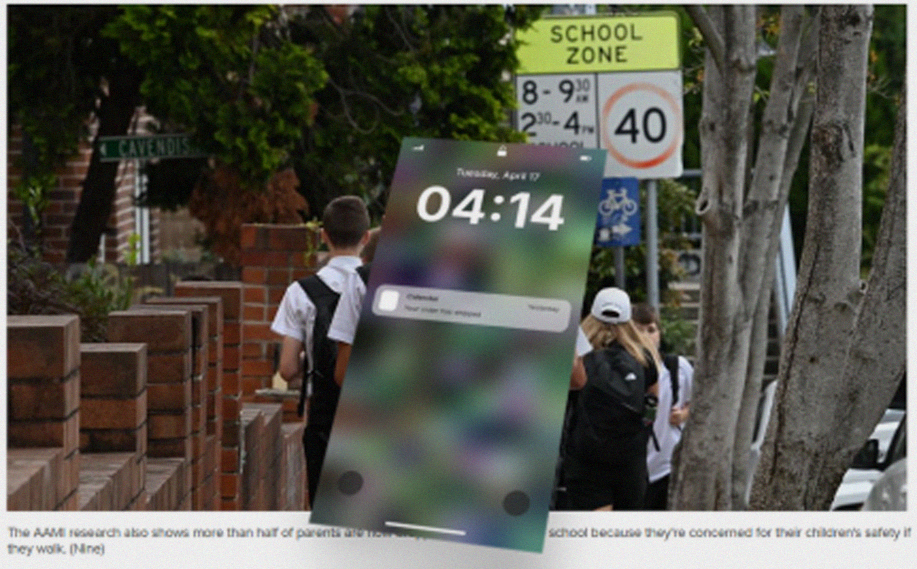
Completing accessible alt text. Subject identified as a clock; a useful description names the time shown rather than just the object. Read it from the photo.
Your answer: 4:14
